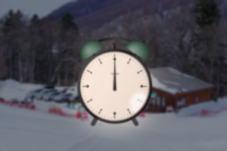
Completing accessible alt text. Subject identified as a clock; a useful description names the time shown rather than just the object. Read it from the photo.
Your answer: 12:00
